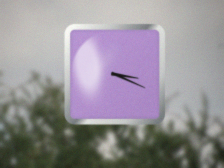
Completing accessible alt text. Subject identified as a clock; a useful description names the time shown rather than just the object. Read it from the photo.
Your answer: 3:19
